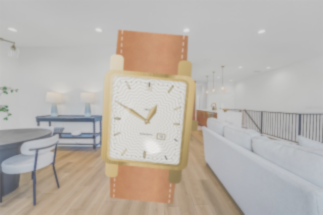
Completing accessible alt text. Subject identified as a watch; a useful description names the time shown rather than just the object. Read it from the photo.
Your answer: 12:50
